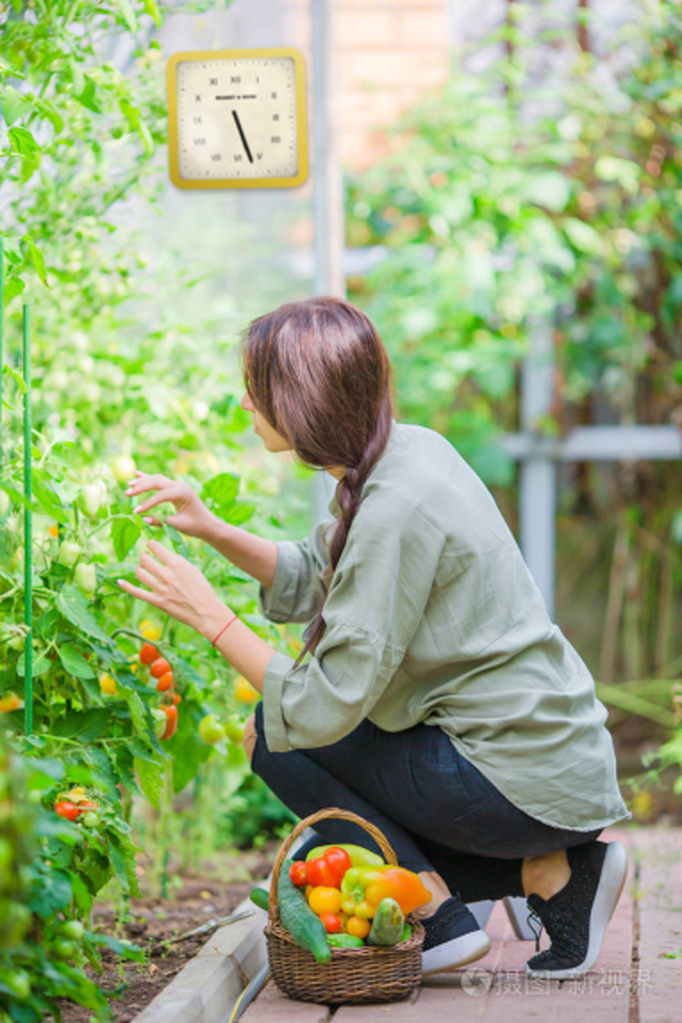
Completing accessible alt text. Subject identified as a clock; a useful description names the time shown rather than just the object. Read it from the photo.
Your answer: 5:27
